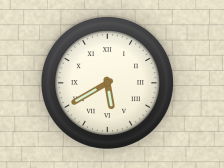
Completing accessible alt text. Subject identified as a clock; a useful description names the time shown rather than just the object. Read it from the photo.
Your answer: 5:40
